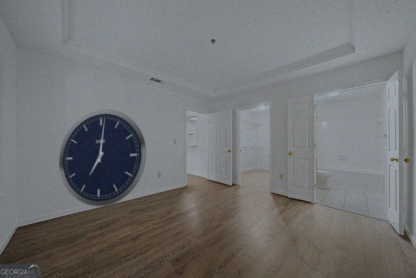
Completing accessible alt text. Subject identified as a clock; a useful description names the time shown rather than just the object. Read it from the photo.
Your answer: 7:01
